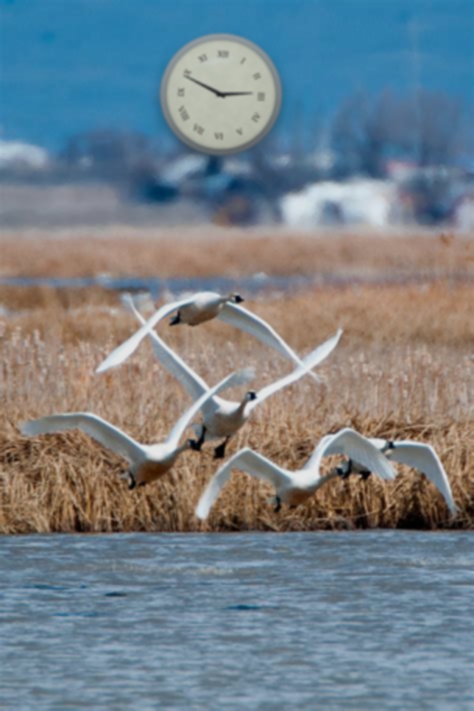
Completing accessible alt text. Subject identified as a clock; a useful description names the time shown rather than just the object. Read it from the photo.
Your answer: 2:49
